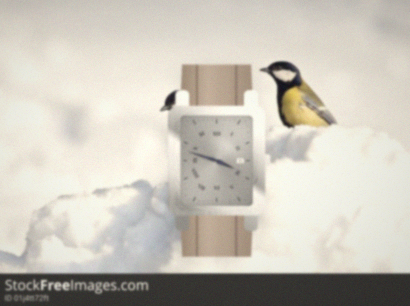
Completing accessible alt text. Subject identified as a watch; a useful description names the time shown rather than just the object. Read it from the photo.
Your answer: 3:48
